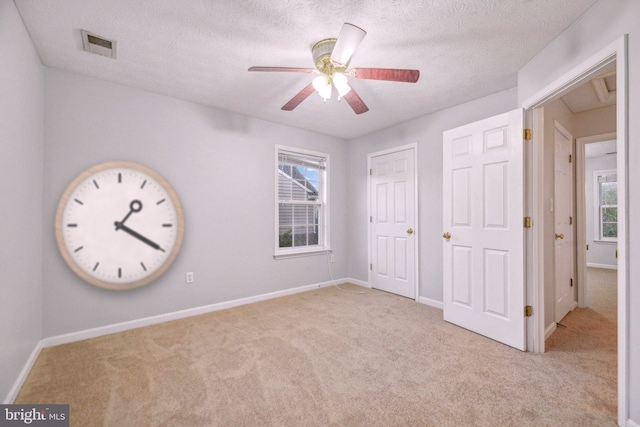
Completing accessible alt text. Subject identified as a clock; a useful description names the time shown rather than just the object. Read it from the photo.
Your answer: 1:20
